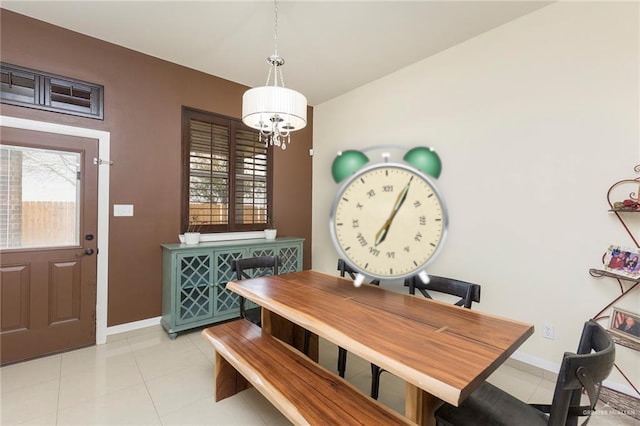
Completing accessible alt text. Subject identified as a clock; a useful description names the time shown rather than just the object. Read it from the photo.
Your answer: 7:05
